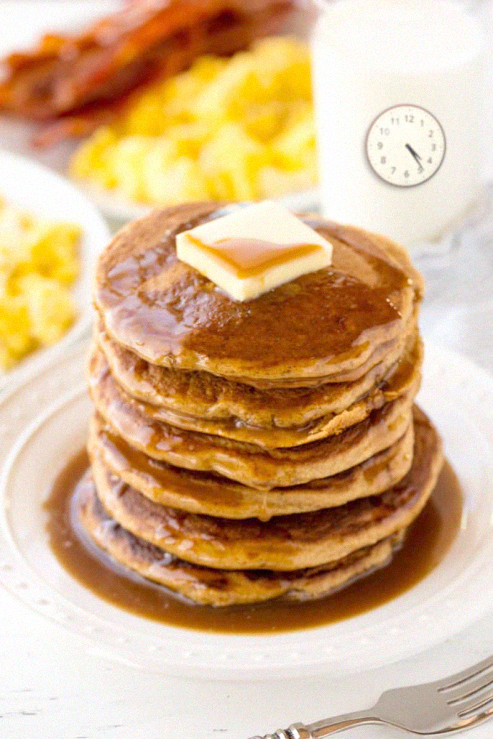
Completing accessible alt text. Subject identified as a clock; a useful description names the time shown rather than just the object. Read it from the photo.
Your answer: 4:24
